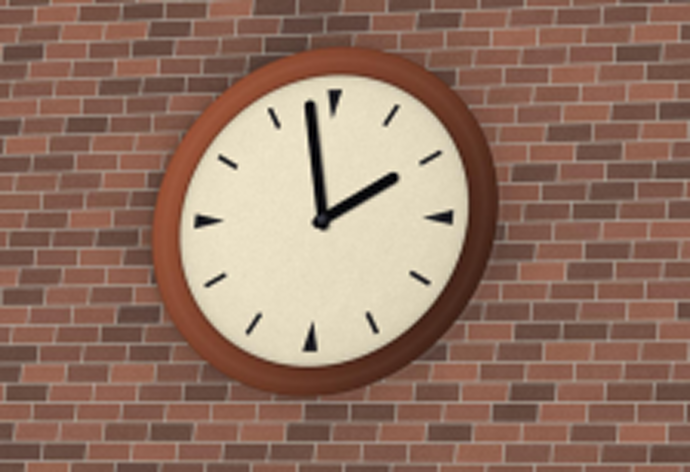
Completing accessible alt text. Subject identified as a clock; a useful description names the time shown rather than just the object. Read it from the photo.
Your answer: 1:58
